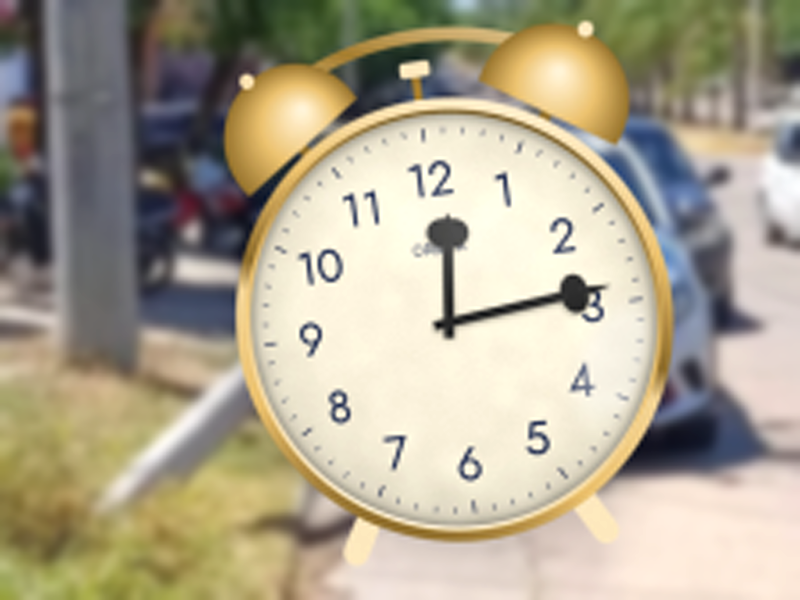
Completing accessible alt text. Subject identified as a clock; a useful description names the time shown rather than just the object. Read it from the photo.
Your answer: 12:14
